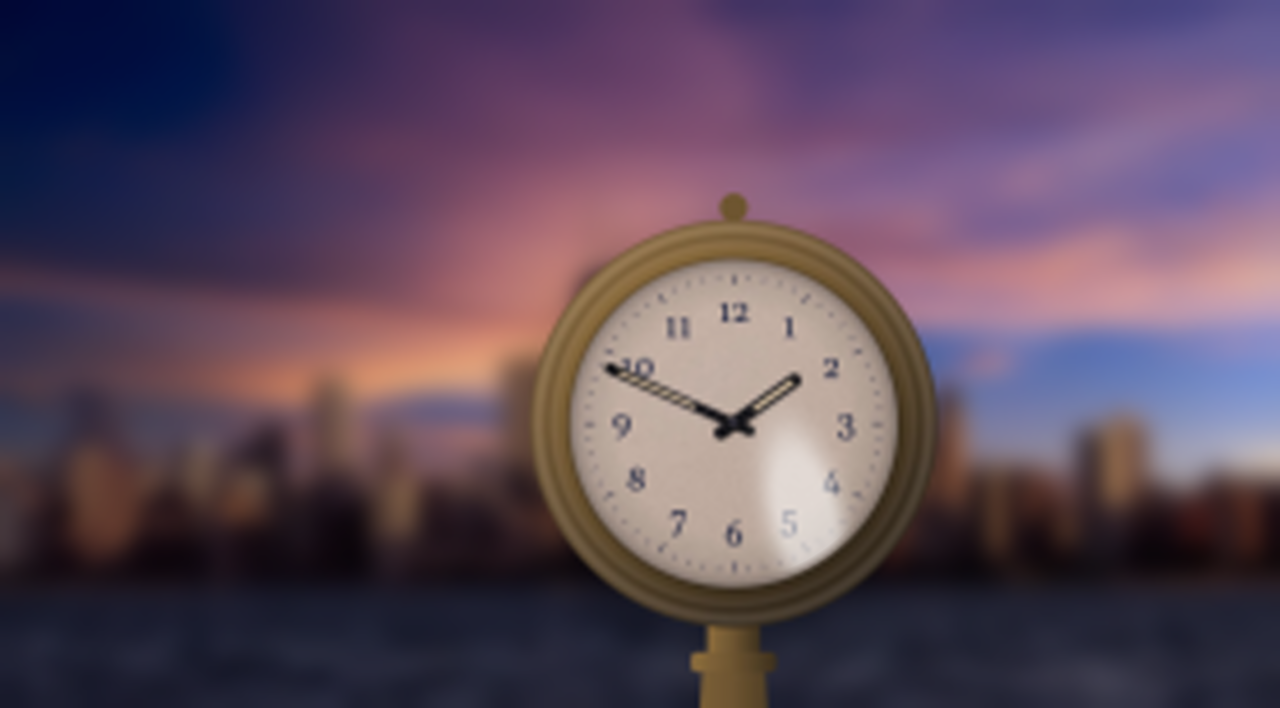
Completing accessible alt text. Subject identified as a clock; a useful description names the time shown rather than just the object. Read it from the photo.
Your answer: 1:49
